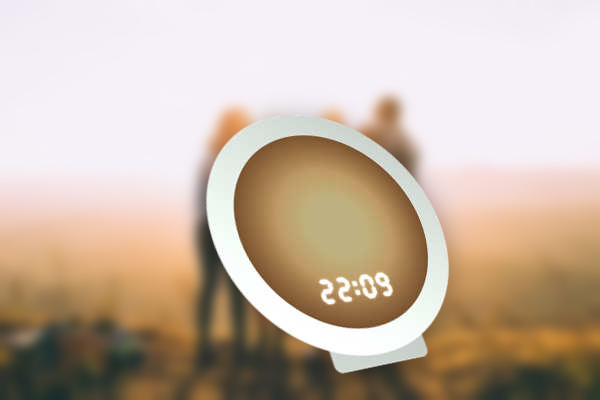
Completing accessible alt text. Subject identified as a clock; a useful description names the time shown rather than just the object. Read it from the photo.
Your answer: 22:09
